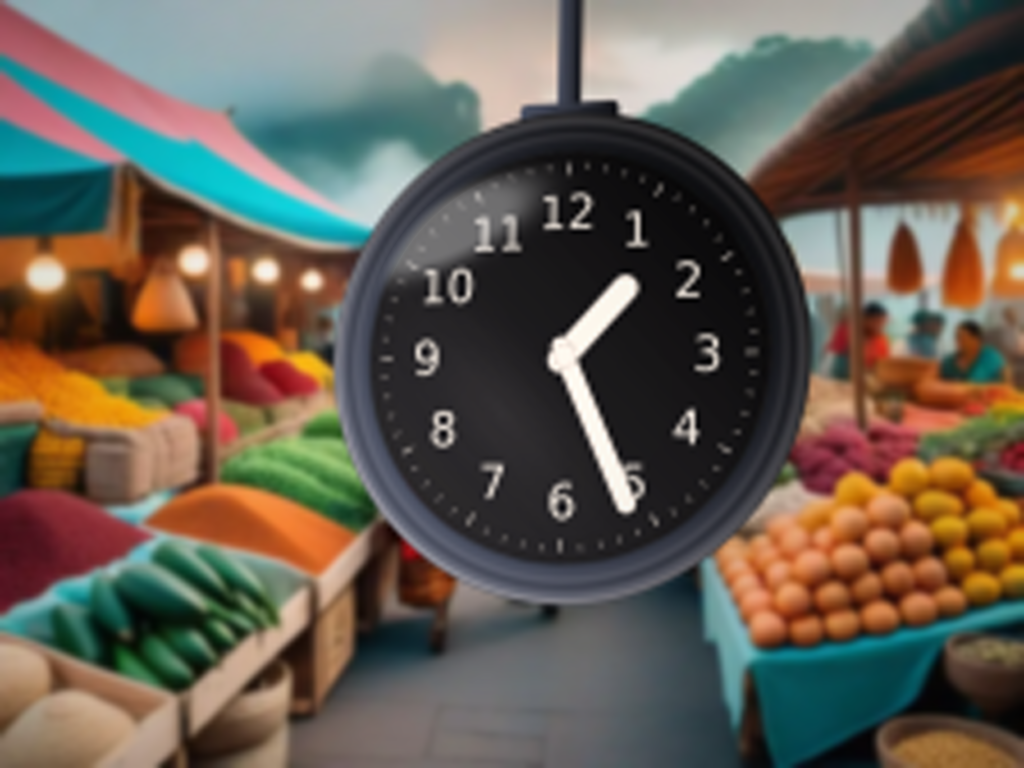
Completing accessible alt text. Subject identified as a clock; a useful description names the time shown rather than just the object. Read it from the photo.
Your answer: 1:26
